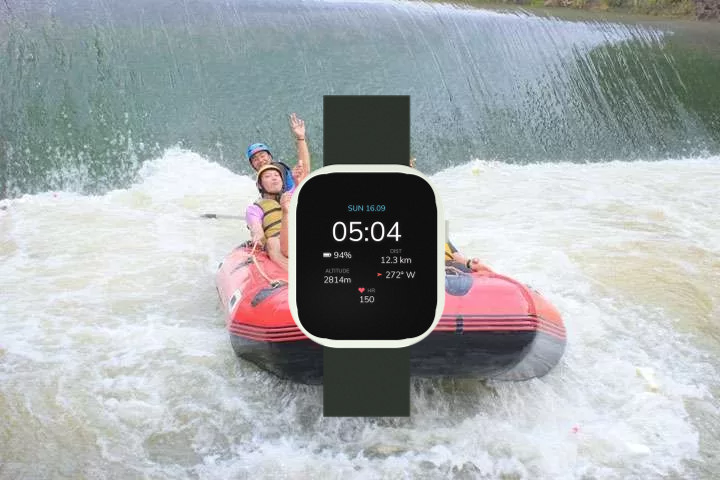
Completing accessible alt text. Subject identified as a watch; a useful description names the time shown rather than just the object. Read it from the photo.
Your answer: 5:04
